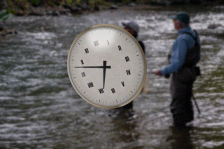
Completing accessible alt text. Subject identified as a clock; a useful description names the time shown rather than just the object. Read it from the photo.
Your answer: 6:48
